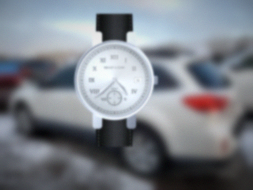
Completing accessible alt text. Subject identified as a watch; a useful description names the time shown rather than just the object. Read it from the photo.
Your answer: 4:38
